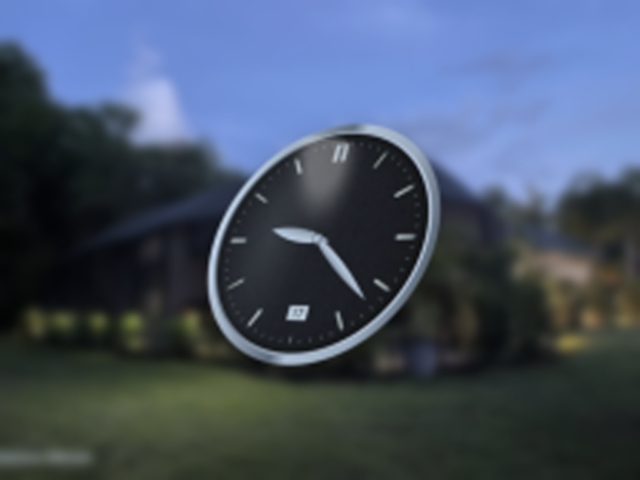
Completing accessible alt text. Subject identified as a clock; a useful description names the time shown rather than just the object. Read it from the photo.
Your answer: 9:22
